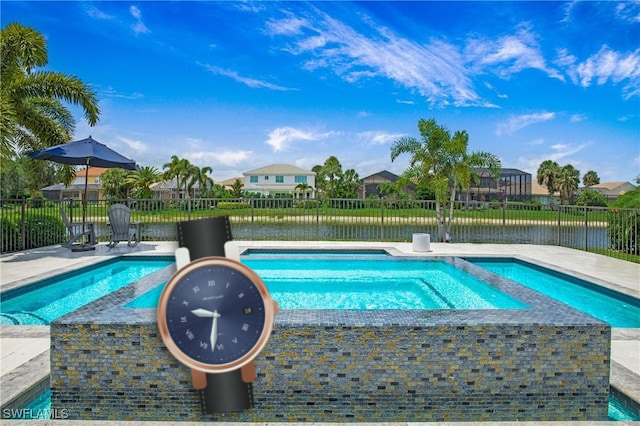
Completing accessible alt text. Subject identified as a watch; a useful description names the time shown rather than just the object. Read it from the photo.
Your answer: 9:32
